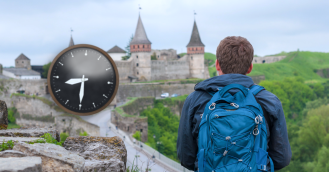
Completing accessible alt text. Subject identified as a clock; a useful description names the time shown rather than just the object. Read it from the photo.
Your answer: 8:30
